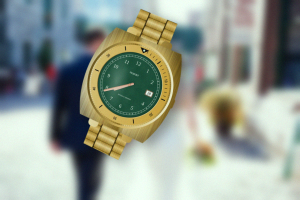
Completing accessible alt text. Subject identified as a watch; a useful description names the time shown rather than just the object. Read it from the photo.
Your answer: 7:39
